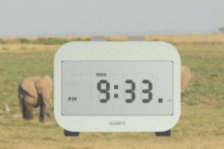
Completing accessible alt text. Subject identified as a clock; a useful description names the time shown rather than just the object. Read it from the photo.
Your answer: 9:33
